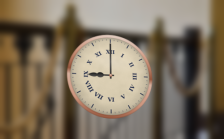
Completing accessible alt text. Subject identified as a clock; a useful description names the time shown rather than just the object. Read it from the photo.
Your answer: 9:00
